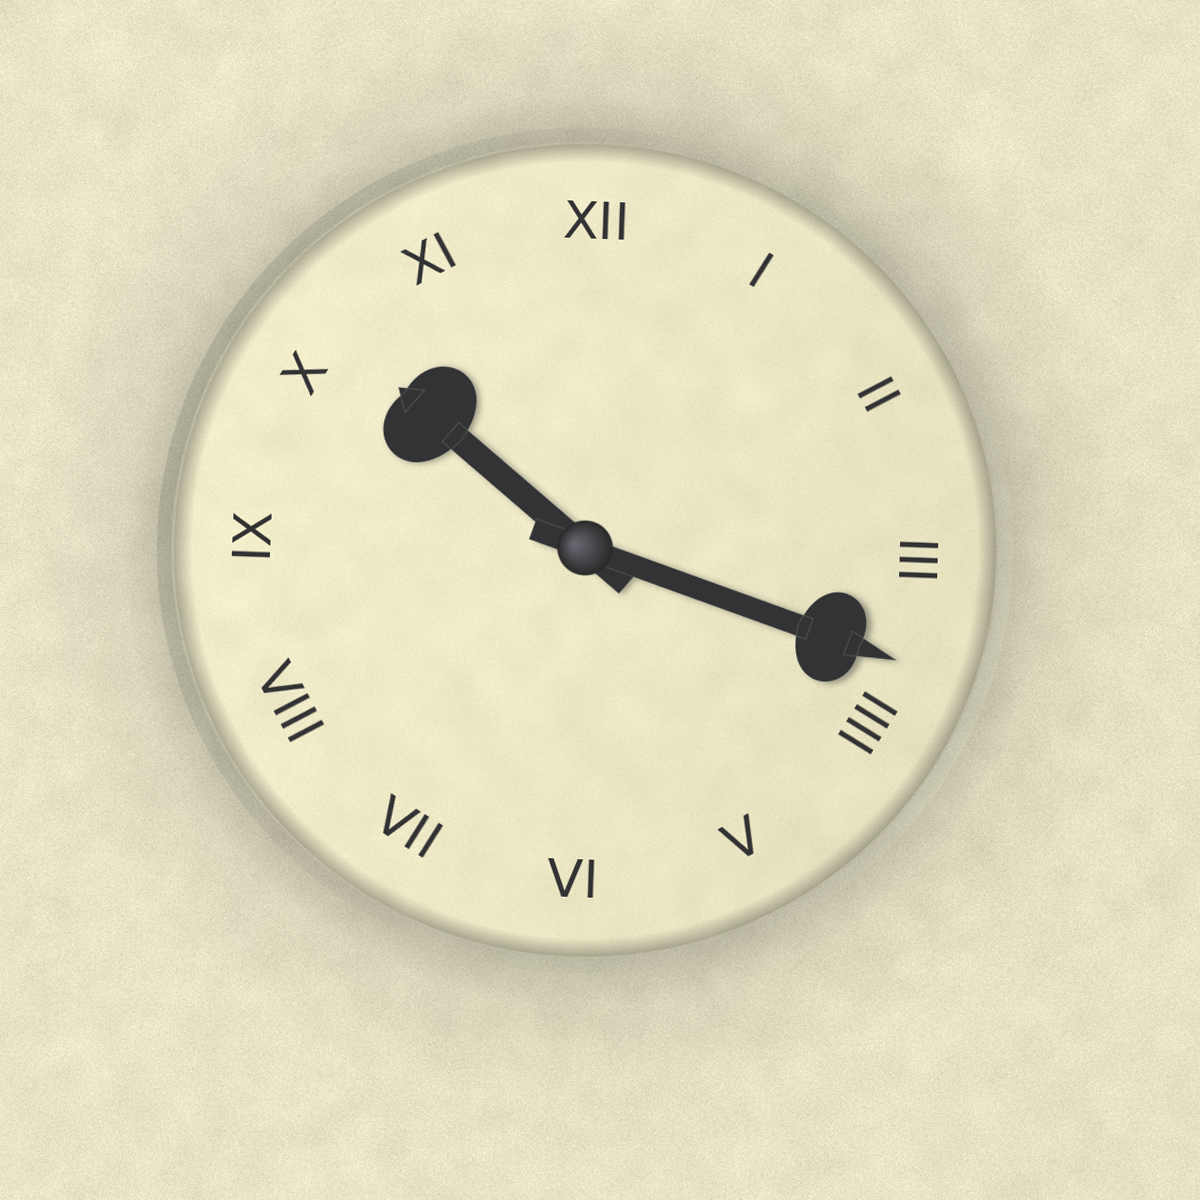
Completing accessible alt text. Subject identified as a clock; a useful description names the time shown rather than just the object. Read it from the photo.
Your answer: 10:18
